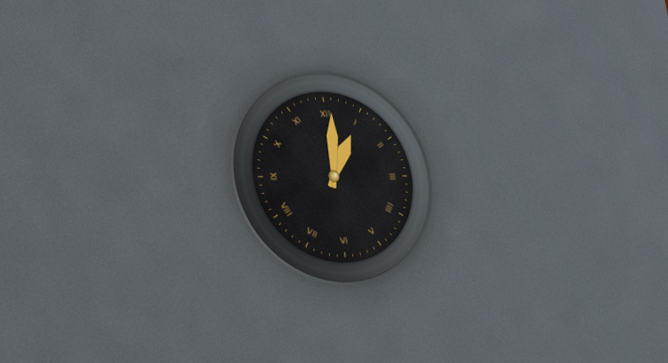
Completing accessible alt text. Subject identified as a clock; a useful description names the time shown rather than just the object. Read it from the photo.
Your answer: 1:01
